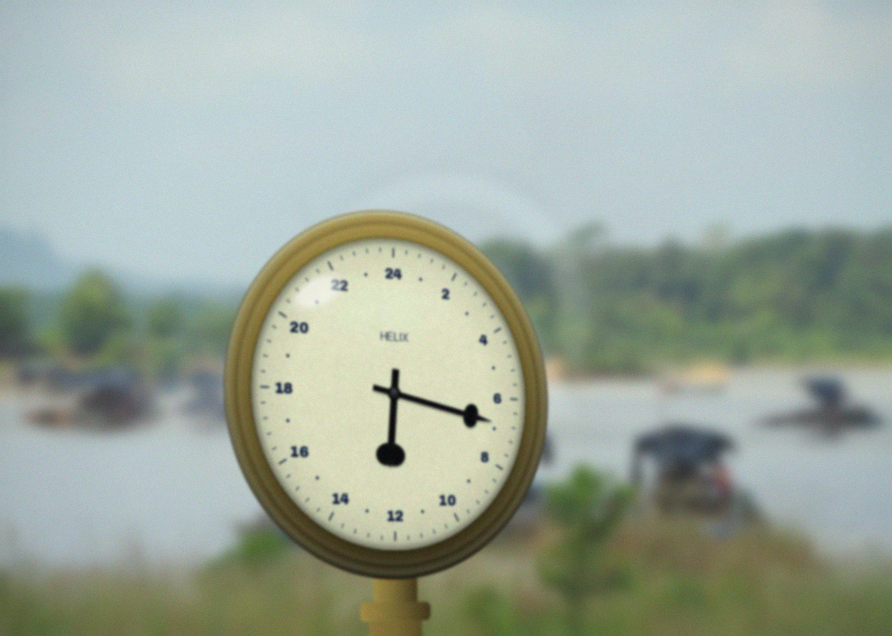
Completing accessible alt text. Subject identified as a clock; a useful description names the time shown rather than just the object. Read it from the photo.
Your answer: 12:17
